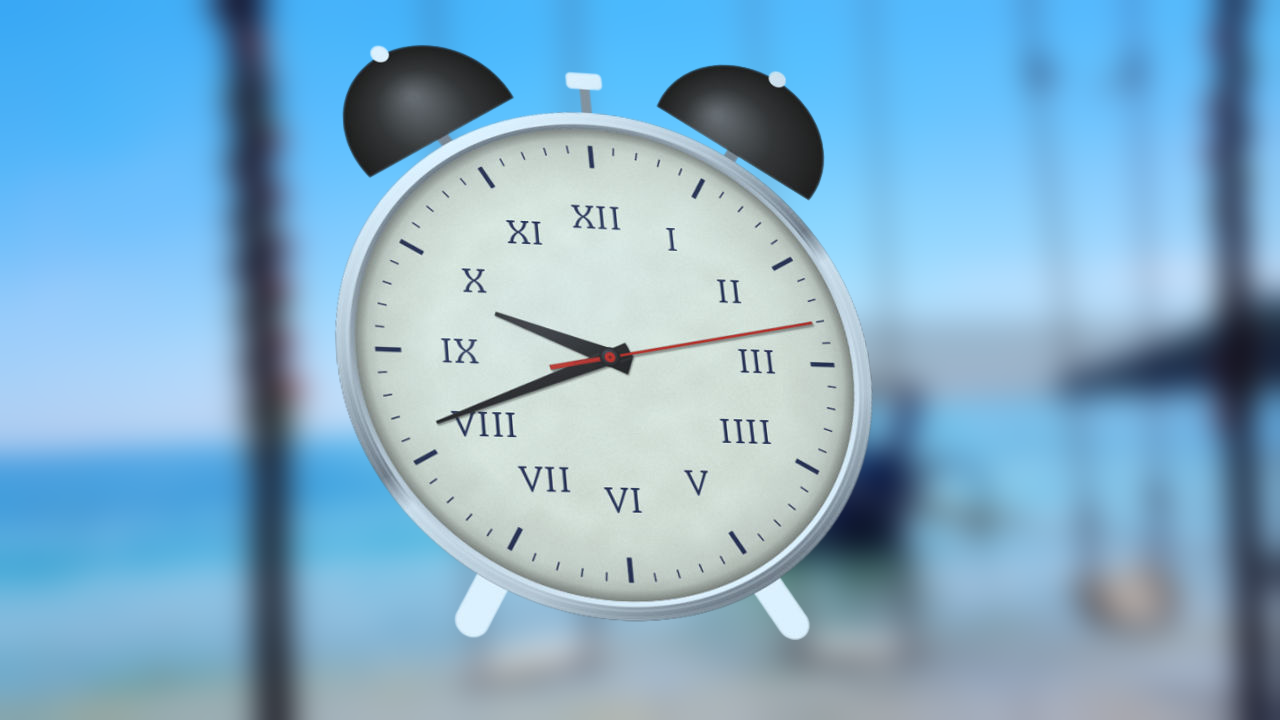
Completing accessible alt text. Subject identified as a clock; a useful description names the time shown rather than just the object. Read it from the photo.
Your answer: 9:41:13
